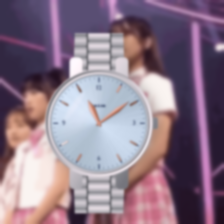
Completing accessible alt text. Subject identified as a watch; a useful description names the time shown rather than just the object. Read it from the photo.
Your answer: 11:09
